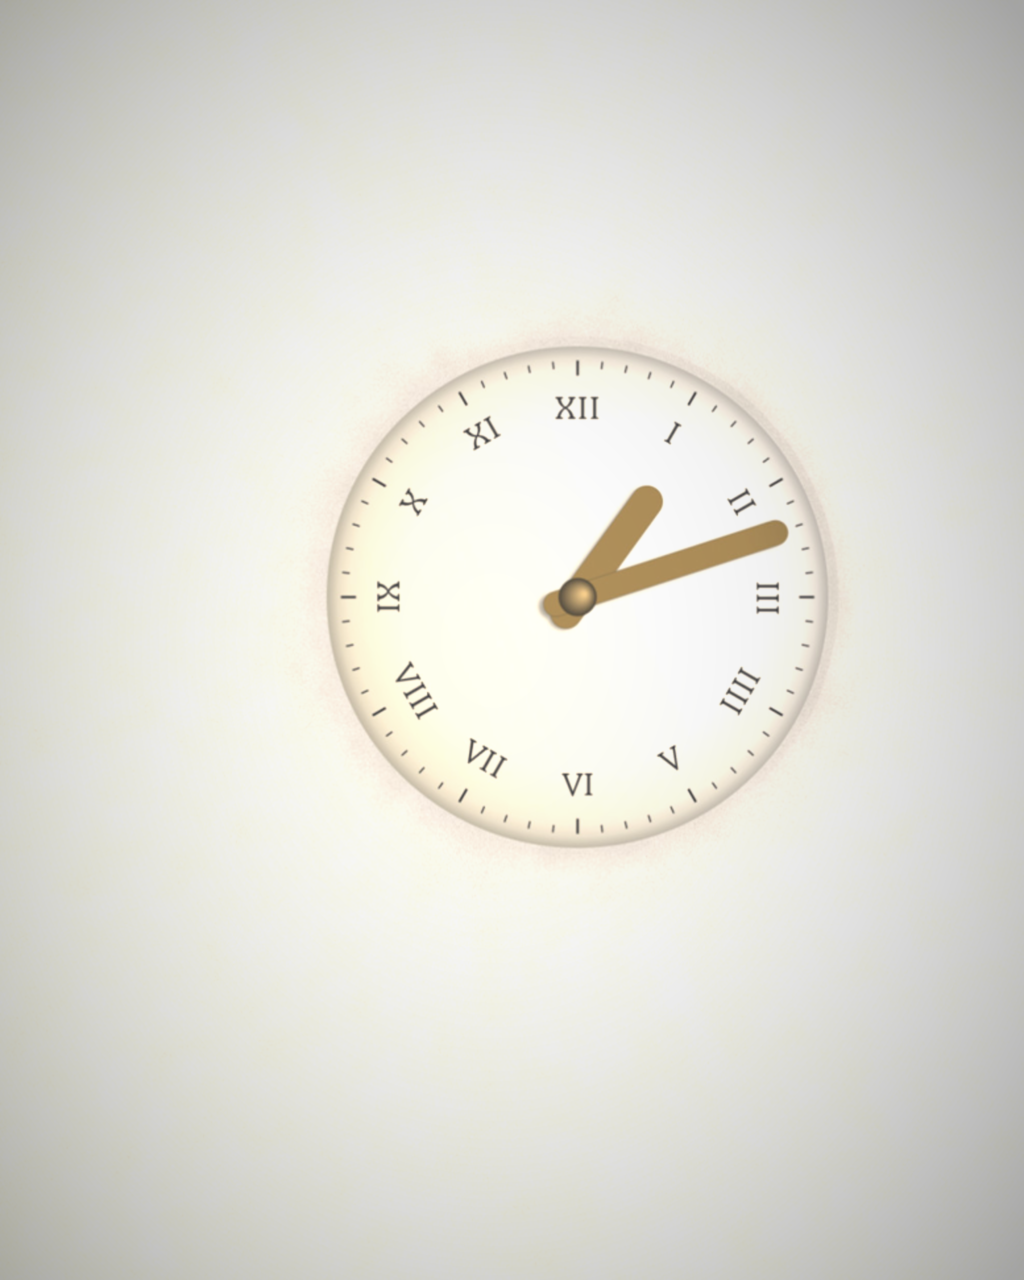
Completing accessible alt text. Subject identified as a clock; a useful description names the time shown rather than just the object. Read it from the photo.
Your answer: 1:12
